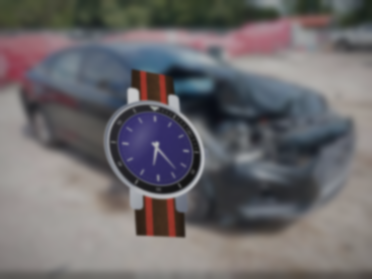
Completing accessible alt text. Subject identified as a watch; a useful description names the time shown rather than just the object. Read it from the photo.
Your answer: 6:23
